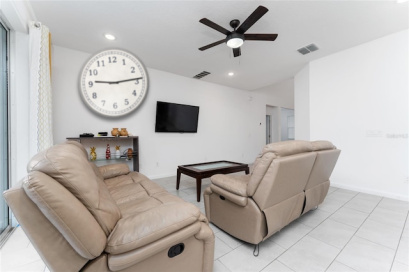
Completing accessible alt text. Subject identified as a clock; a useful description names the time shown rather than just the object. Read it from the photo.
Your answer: 9:14
